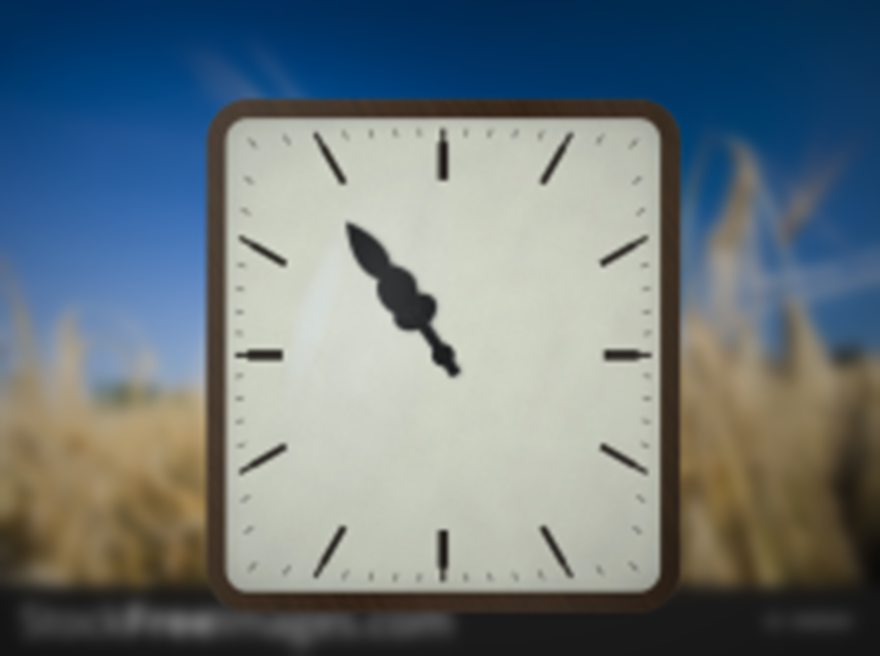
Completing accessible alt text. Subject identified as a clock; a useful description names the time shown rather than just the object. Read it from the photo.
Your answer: 10:54
